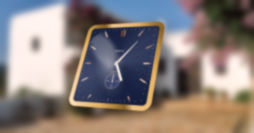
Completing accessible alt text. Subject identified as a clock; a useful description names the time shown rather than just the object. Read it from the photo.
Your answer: 5:06
